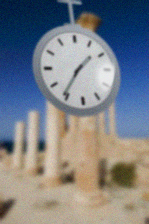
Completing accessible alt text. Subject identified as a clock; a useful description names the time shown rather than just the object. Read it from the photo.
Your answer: 1:36
